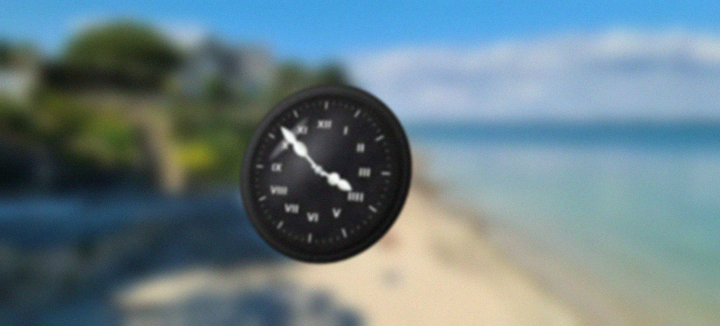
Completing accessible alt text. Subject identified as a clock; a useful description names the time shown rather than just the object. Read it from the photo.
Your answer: 3:52
